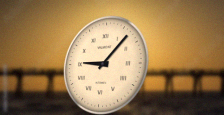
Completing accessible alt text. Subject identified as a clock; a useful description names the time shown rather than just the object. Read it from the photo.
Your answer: 9:07
